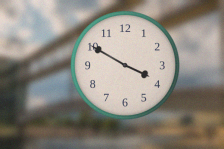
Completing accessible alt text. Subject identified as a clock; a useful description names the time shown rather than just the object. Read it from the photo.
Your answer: 3:50
